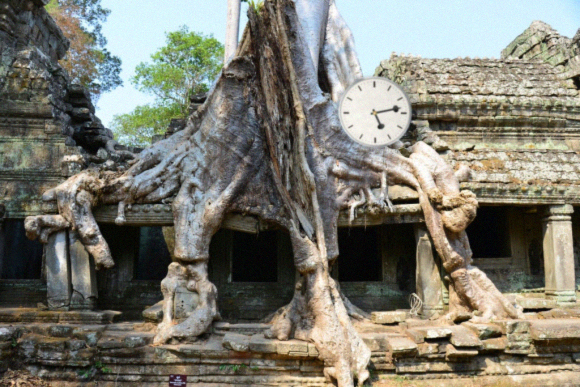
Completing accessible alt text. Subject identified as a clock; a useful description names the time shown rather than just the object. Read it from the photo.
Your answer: 5:13
